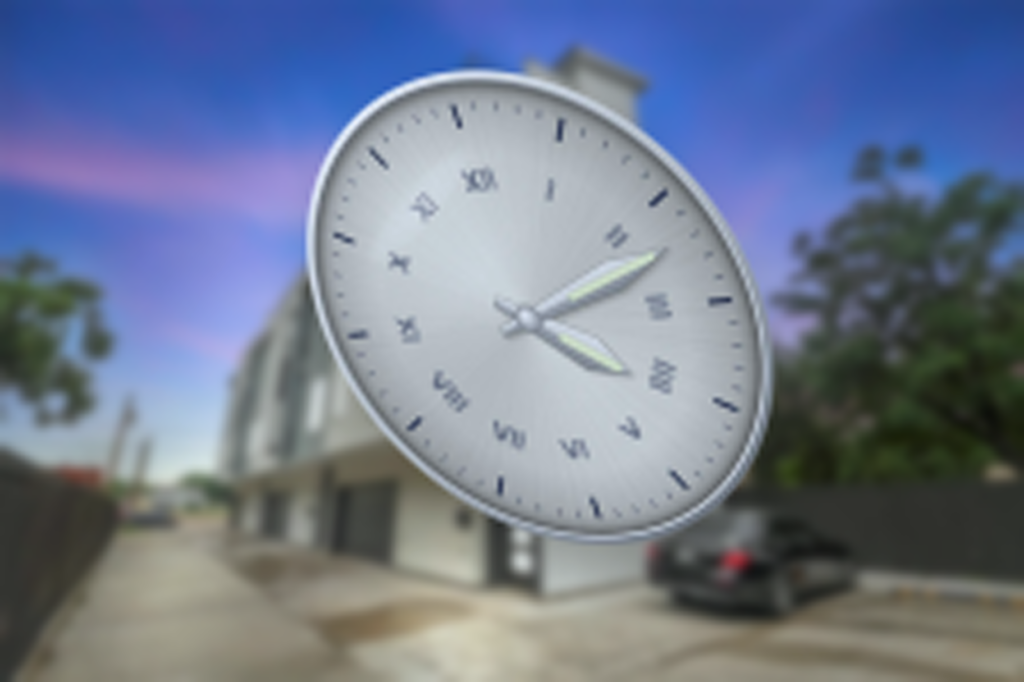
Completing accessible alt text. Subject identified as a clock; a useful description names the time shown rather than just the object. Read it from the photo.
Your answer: 4:12
